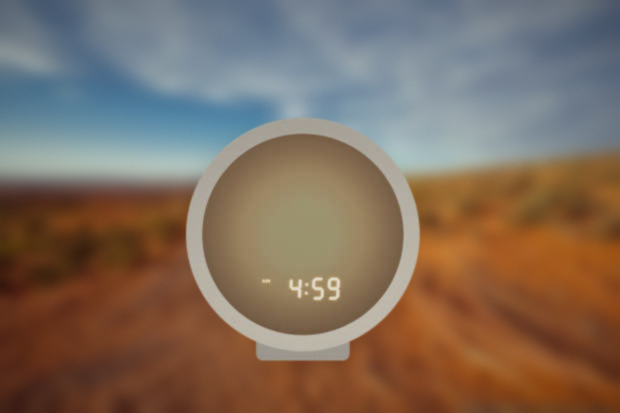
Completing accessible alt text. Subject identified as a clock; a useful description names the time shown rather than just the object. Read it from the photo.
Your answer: 4:59
